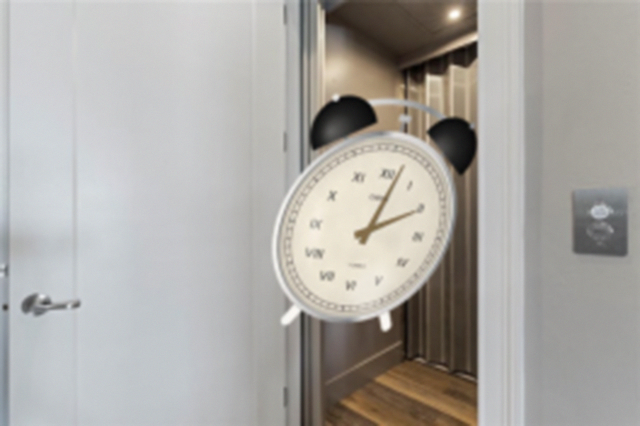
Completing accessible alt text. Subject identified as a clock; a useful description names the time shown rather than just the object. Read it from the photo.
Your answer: 2:02
